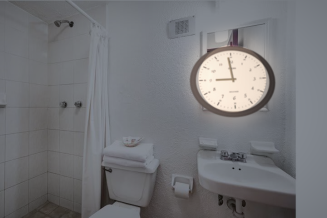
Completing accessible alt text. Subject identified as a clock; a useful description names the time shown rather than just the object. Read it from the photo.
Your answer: 8:59
